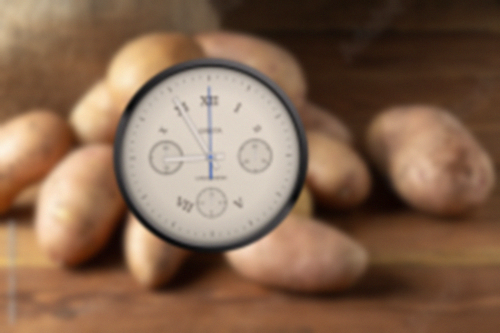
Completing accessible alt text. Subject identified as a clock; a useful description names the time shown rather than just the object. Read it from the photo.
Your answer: 8:55
